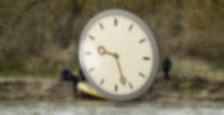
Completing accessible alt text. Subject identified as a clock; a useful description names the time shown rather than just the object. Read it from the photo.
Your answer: 9:27
